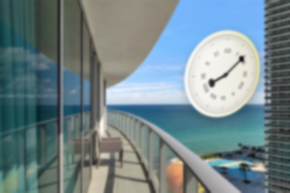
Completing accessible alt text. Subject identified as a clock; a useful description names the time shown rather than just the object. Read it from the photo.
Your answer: 8:08
